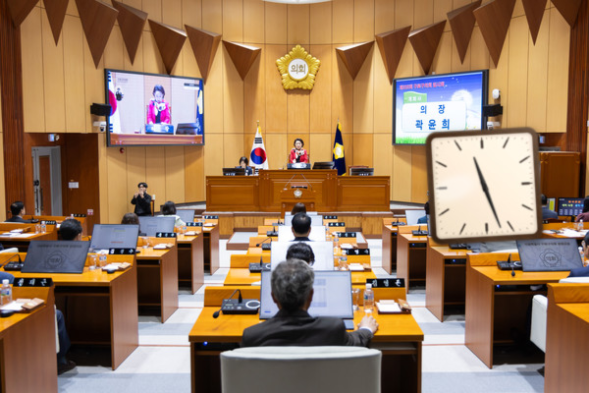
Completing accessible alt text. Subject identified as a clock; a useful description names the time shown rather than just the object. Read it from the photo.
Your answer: 11:27
